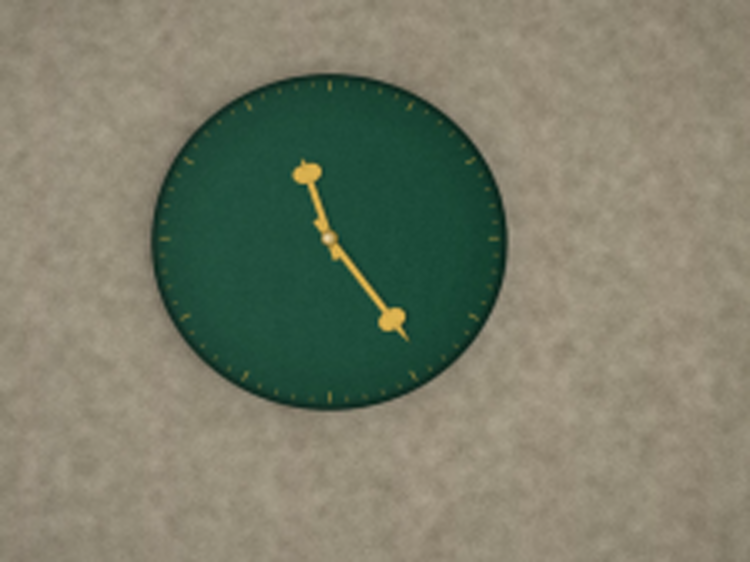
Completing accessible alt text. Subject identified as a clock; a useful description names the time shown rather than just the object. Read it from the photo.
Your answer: 11:24
